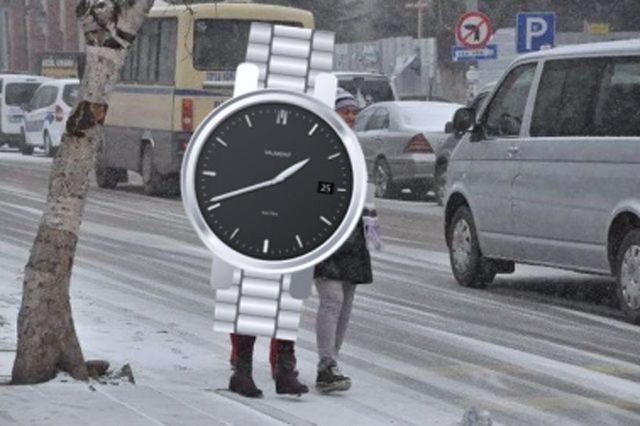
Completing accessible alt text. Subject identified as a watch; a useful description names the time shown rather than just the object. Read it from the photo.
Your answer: 1:41
